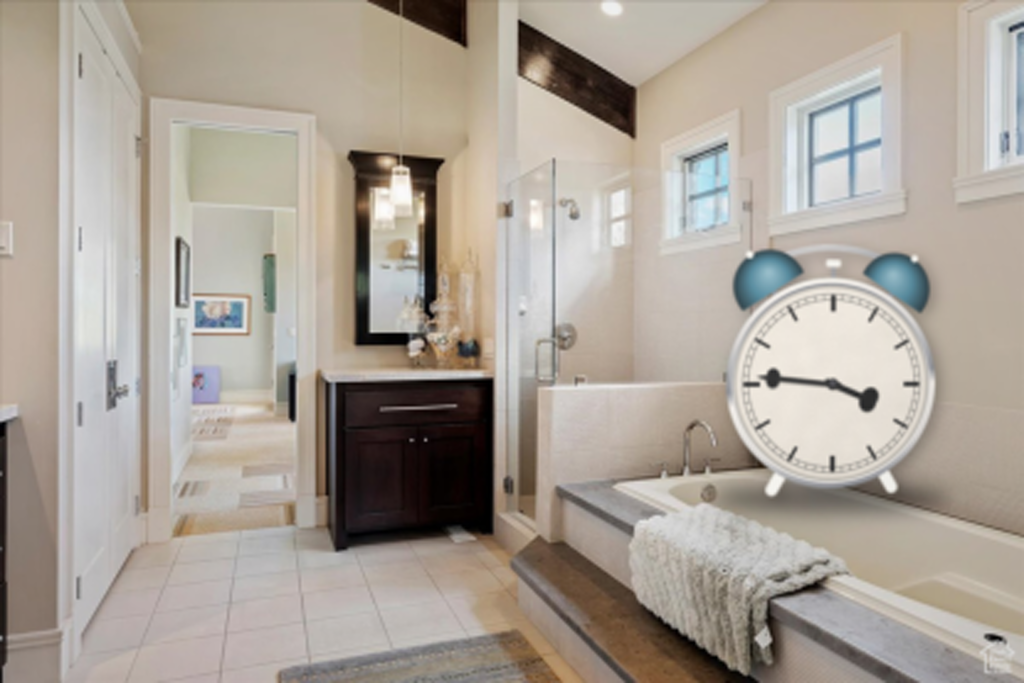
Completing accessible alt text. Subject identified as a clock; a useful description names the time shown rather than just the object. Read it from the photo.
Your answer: 3:46
